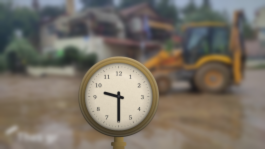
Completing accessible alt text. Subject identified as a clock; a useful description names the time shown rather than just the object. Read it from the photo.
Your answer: 9:30
